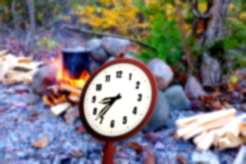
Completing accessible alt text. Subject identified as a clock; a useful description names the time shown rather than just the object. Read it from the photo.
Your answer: 8:37
